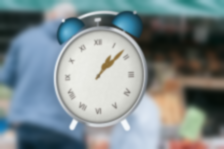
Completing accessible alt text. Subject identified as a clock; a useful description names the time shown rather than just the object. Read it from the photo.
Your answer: 1:08
